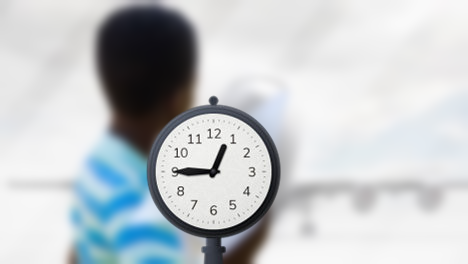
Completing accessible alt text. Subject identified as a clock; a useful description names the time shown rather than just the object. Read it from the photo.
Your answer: 12:45
